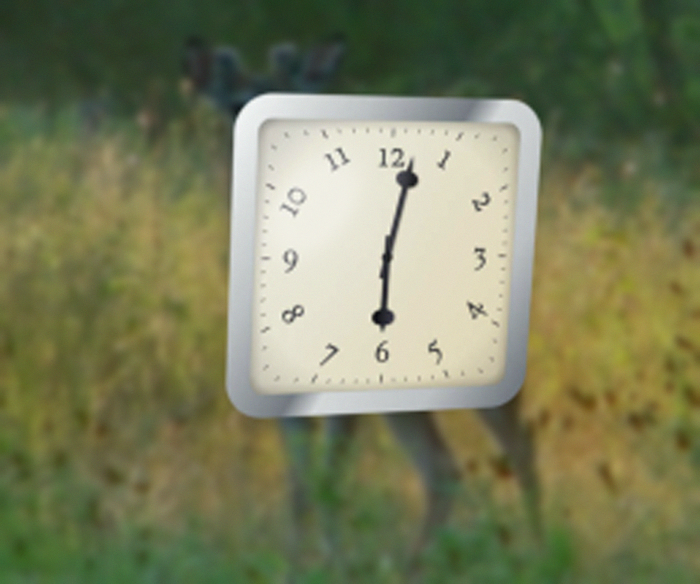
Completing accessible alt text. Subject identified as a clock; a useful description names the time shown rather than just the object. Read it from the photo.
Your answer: 6:02
